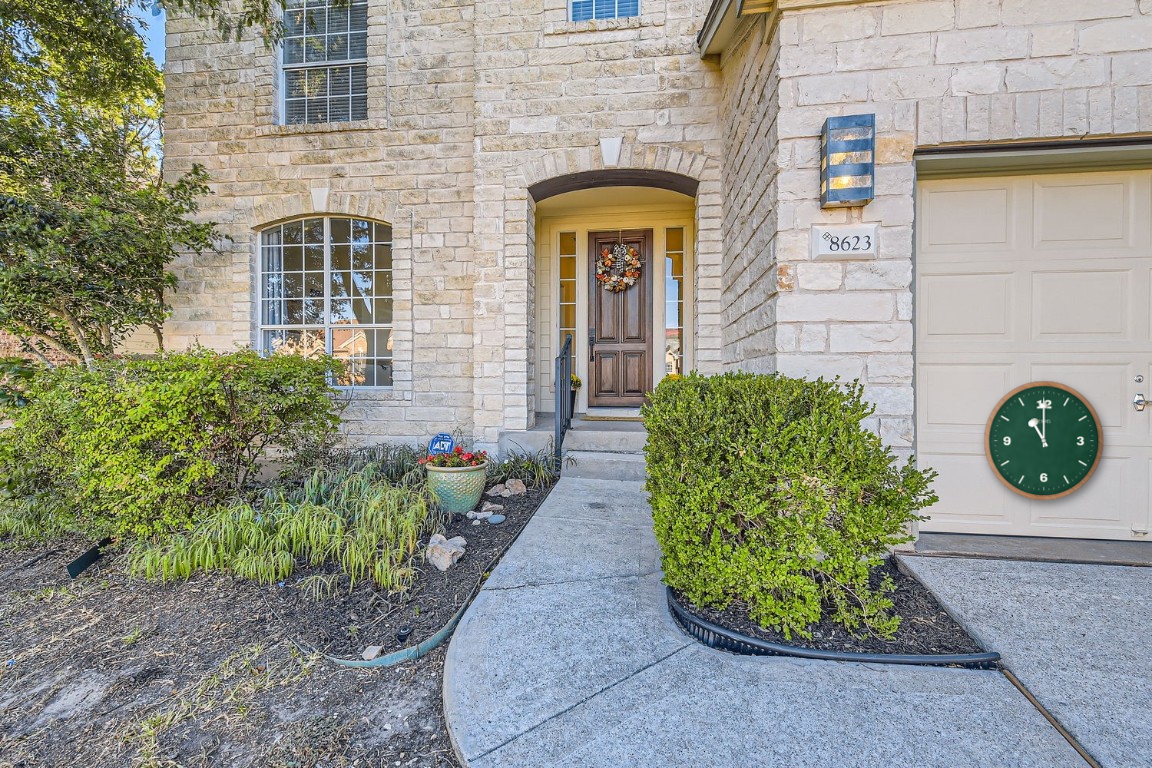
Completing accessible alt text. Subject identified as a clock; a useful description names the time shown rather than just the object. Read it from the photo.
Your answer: 11:00
